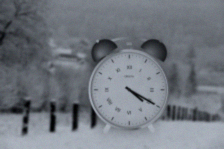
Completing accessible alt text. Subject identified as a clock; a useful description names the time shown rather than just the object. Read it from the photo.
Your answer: 4:20
